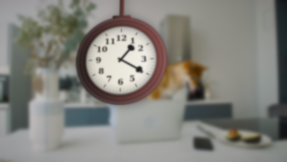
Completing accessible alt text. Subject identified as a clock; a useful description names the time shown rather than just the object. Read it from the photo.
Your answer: 1:20
